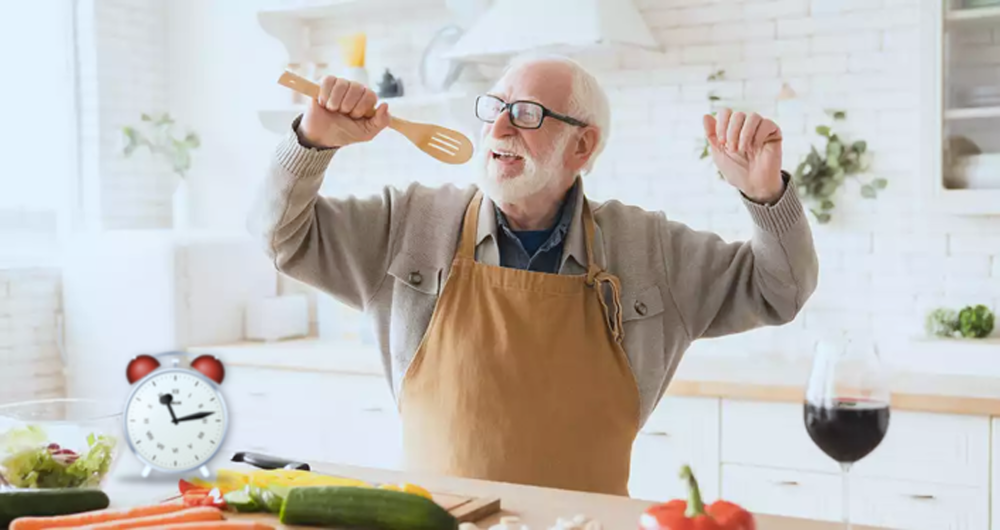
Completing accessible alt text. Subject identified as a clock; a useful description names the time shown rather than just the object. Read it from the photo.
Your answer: 11:13
